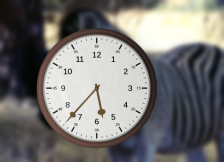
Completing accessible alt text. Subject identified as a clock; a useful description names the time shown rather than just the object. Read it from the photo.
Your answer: 5:37
